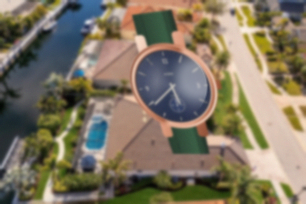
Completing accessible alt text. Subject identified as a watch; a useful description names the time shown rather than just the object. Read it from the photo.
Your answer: 5:39
